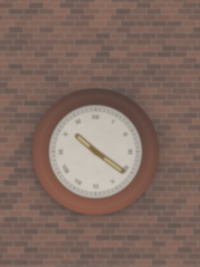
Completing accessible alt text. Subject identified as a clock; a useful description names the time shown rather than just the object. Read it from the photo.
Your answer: 10:21
